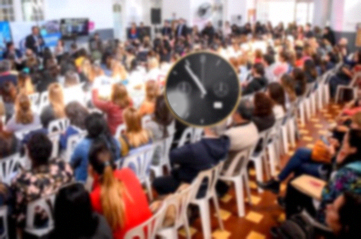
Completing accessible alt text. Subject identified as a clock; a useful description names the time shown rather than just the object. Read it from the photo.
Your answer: 10:54
